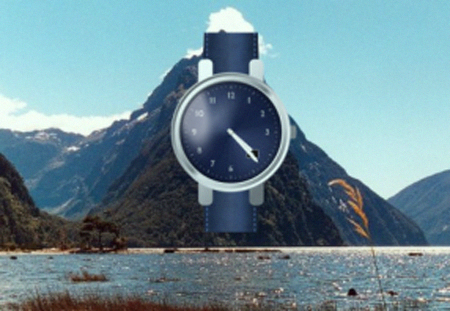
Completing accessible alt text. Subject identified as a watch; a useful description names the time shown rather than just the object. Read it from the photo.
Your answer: 4:23
